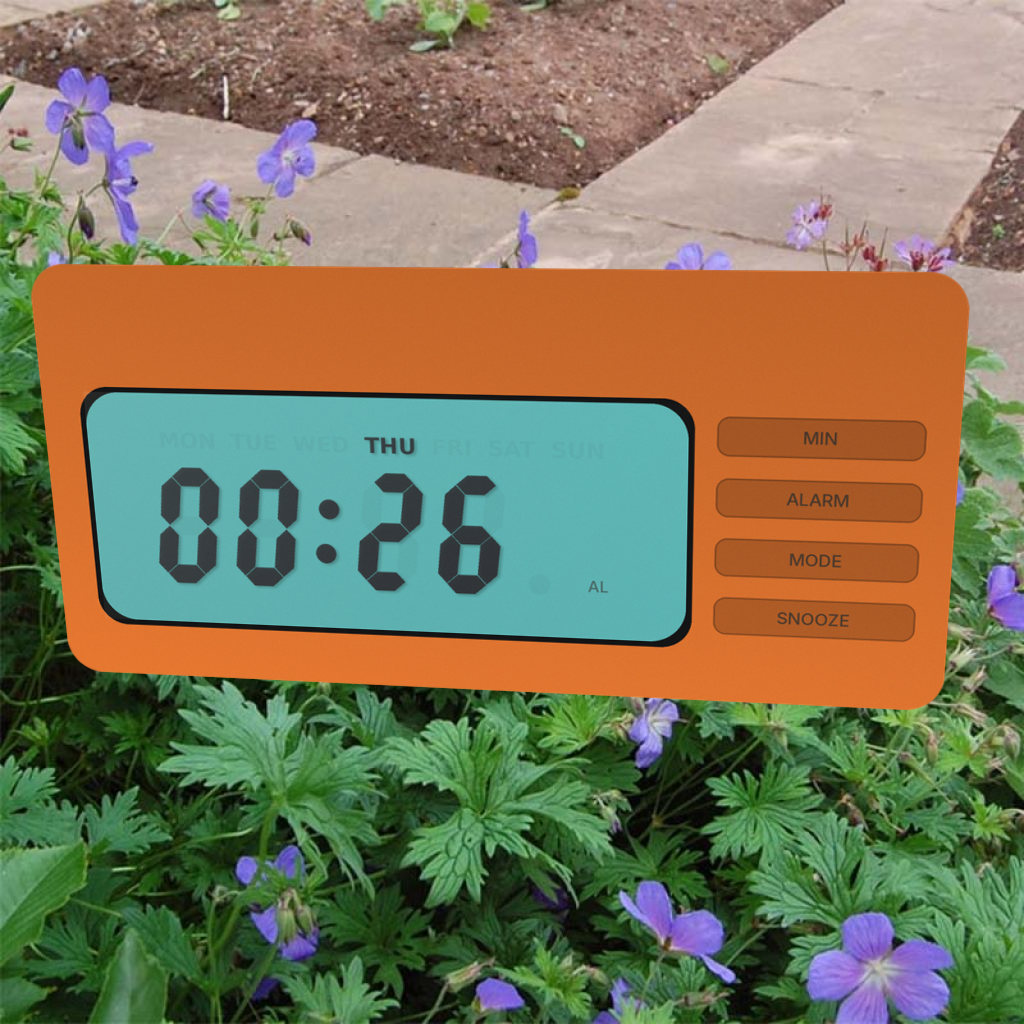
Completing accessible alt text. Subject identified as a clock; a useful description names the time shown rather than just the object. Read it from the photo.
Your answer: 0:26
